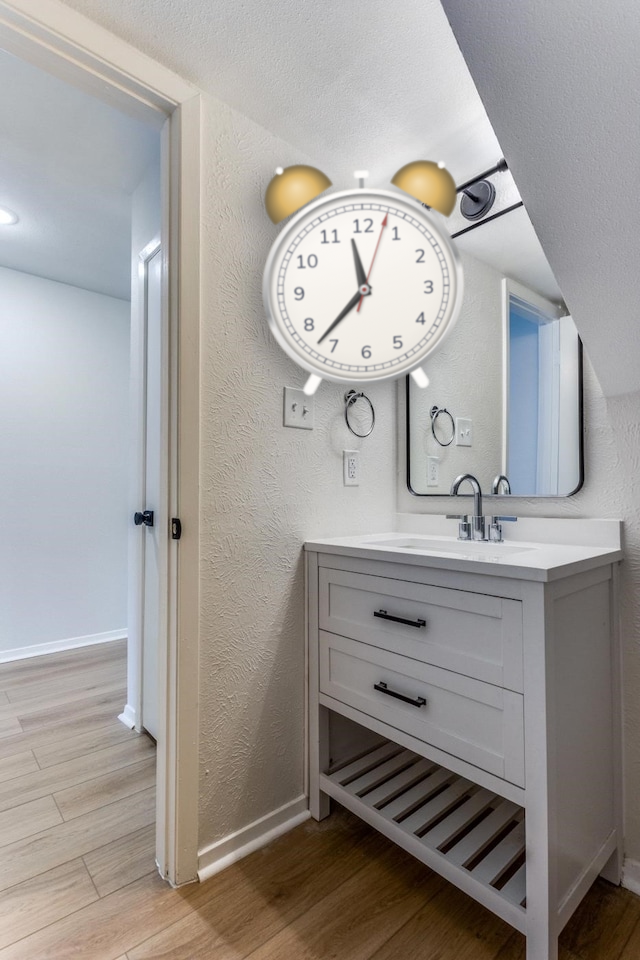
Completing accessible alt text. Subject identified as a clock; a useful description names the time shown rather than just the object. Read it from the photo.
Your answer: 11:37:03
